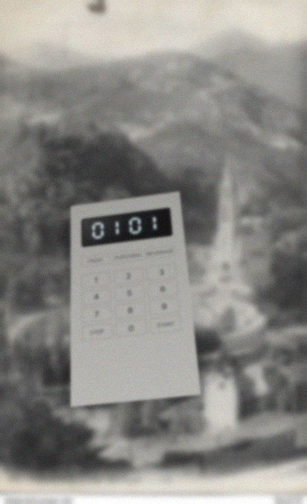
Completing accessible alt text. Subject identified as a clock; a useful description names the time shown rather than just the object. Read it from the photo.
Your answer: 1:01
